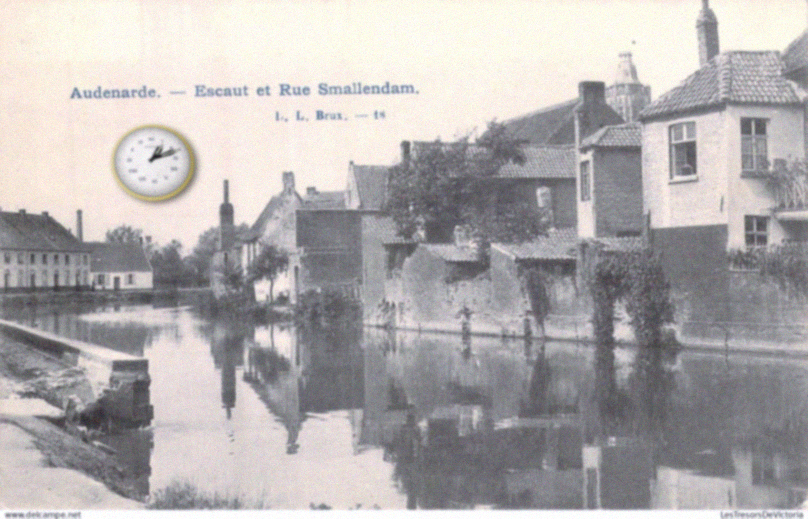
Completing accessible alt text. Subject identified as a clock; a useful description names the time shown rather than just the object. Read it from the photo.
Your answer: 1:12
